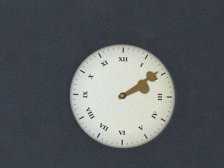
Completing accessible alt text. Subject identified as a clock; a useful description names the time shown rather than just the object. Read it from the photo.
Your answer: 2:09
